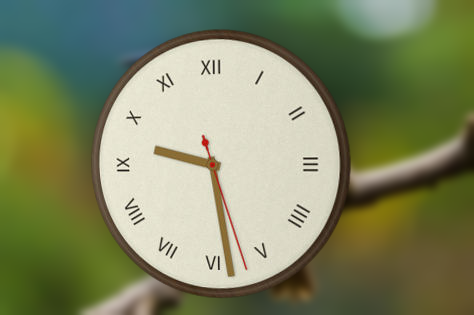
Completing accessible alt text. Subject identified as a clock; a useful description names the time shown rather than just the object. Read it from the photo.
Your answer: 9:28:27
